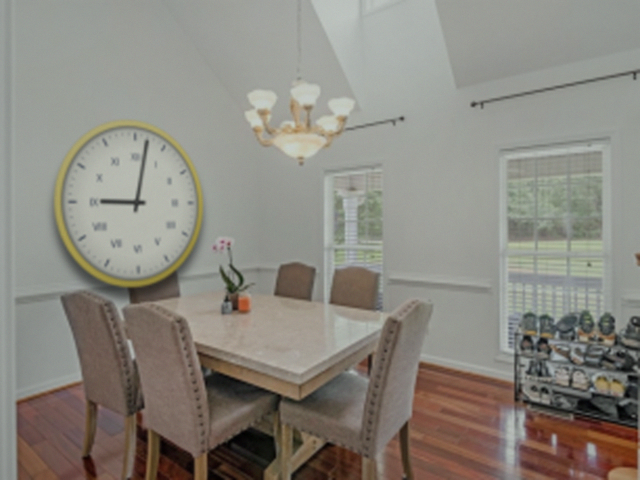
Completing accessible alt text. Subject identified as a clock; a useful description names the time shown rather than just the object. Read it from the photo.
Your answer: 9:02
